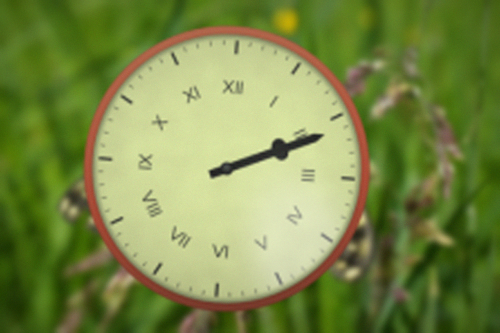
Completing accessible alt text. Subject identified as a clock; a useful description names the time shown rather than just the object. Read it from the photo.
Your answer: 2:11
